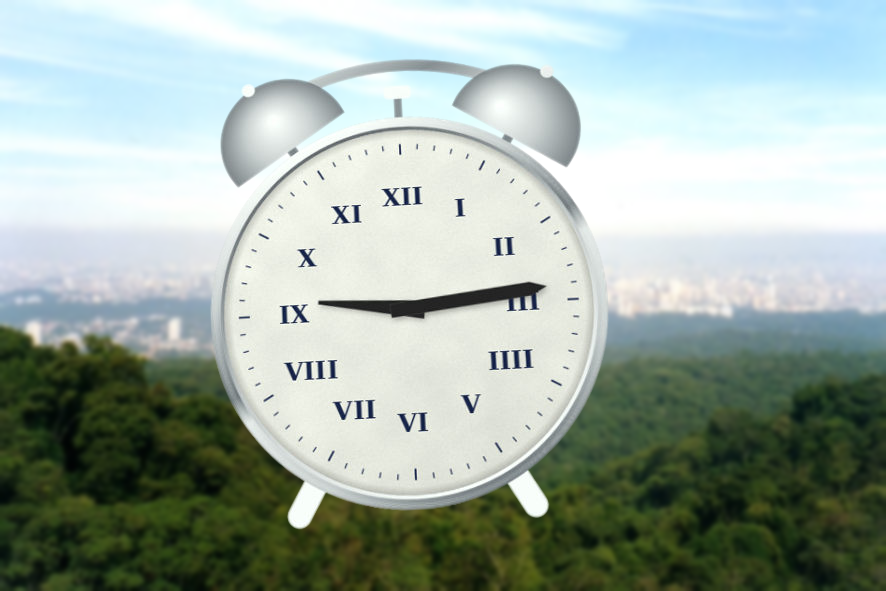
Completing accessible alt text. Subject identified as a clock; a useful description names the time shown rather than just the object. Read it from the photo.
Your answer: 9:14
